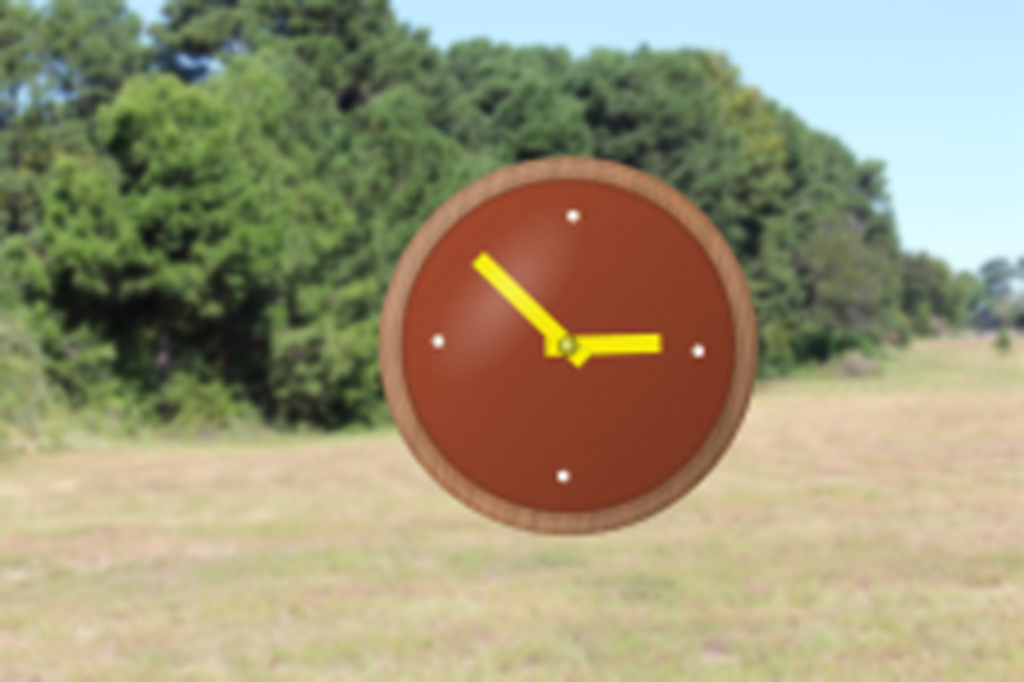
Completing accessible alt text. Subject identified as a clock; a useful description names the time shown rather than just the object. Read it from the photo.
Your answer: 2:52
